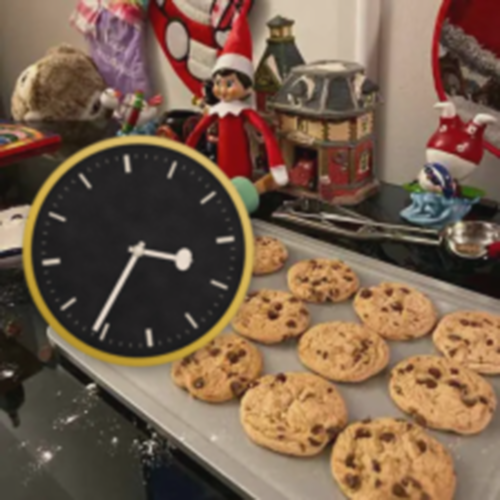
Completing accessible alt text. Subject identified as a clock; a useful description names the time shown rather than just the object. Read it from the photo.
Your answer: 3:36
